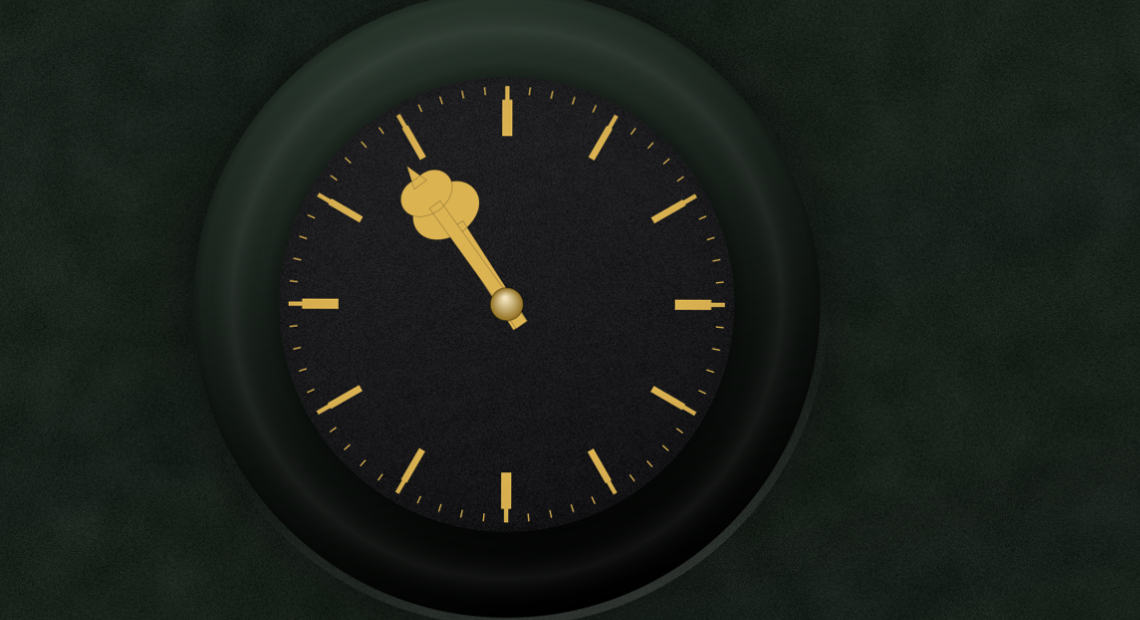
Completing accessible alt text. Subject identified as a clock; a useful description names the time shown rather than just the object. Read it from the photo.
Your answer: 10:54
